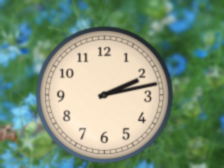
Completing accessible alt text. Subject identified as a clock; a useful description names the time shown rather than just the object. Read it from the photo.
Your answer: 2:13
